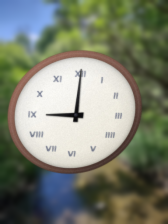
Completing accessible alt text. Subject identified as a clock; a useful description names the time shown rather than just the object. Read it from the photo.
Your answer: 9:00
